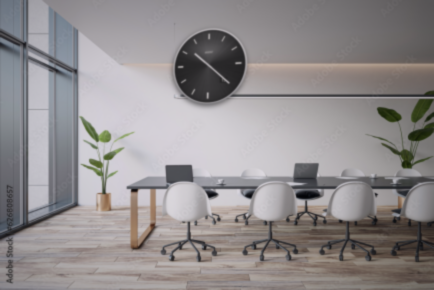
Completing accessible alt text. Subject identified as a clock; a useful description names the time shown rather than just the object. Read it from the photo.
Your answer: 10:22
